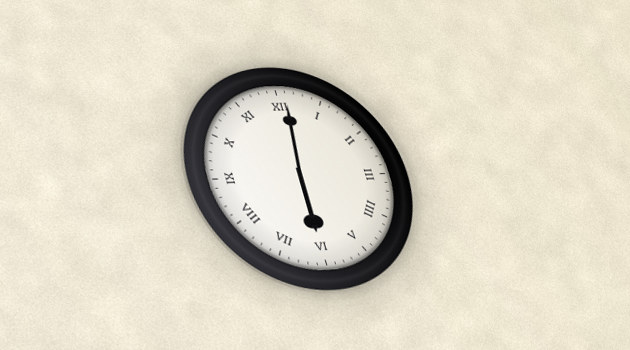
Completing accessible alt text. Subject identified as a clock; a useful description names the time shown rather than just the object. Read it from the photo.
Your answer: 6:01
